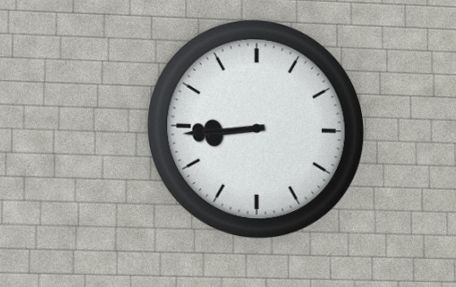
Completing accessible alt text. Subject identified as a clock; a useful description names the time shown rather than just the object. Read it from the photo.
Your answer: 8:44
